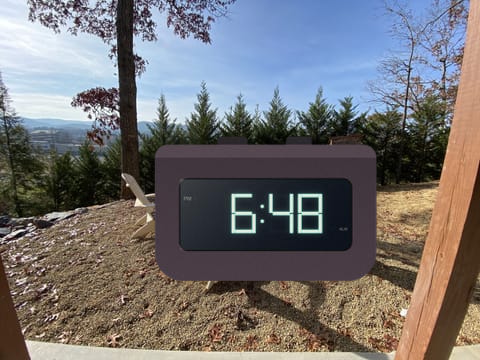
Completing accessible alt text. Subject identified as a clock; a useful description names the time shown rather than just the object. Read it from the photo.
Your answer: 6:48
